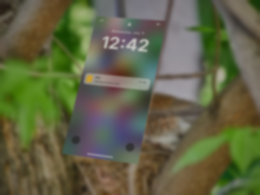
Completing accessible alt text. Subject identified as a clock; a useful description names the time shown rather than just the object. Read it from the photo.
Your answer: 12:42
